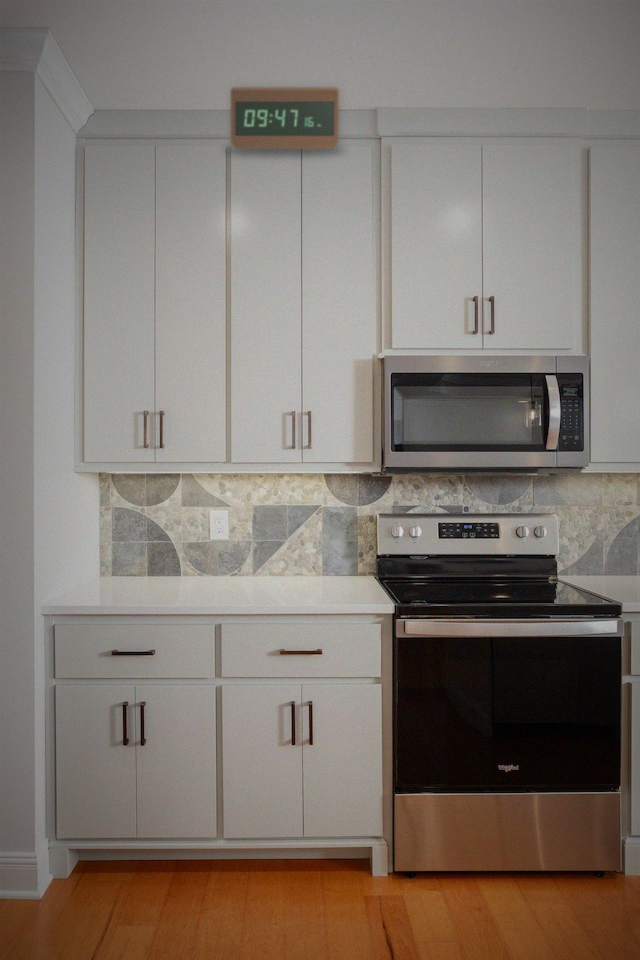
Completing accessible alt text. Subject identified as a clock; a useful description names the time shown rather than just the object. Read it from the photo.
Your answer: 9:47
